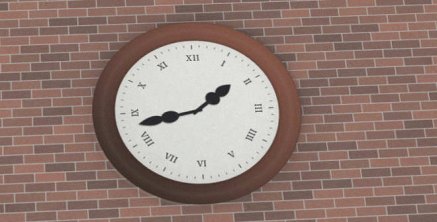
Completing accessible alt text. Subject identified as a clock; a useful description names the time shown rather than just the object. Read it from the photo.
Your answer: 1:43
